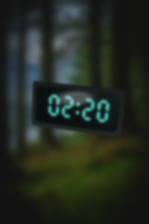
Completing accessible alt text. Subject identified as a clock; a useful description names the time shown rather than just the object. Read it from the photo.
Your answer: 2:20
